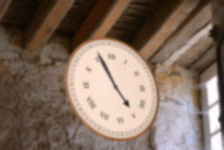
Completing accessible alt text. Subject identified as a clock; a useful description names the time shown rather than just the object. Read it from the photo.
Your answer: 4:56
